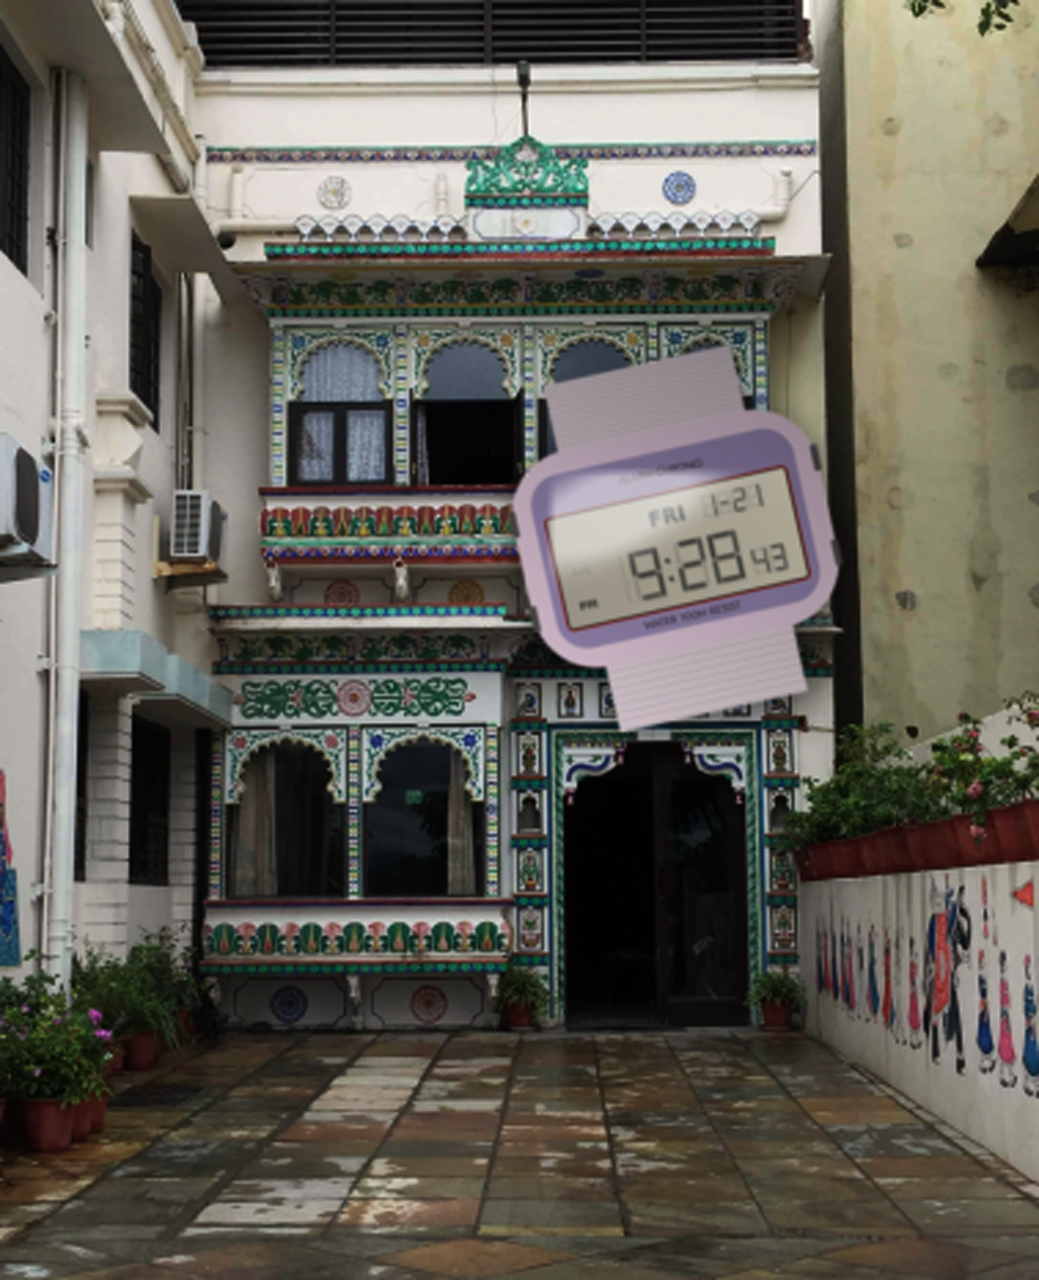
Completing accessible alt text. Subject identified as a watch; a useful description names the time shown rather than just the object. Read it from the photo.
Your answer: 9:28:43
